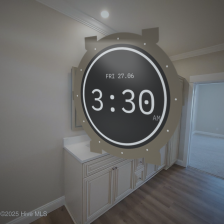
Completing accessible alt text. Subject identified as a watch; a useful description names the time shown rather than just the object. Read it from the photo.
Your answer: 3:30
